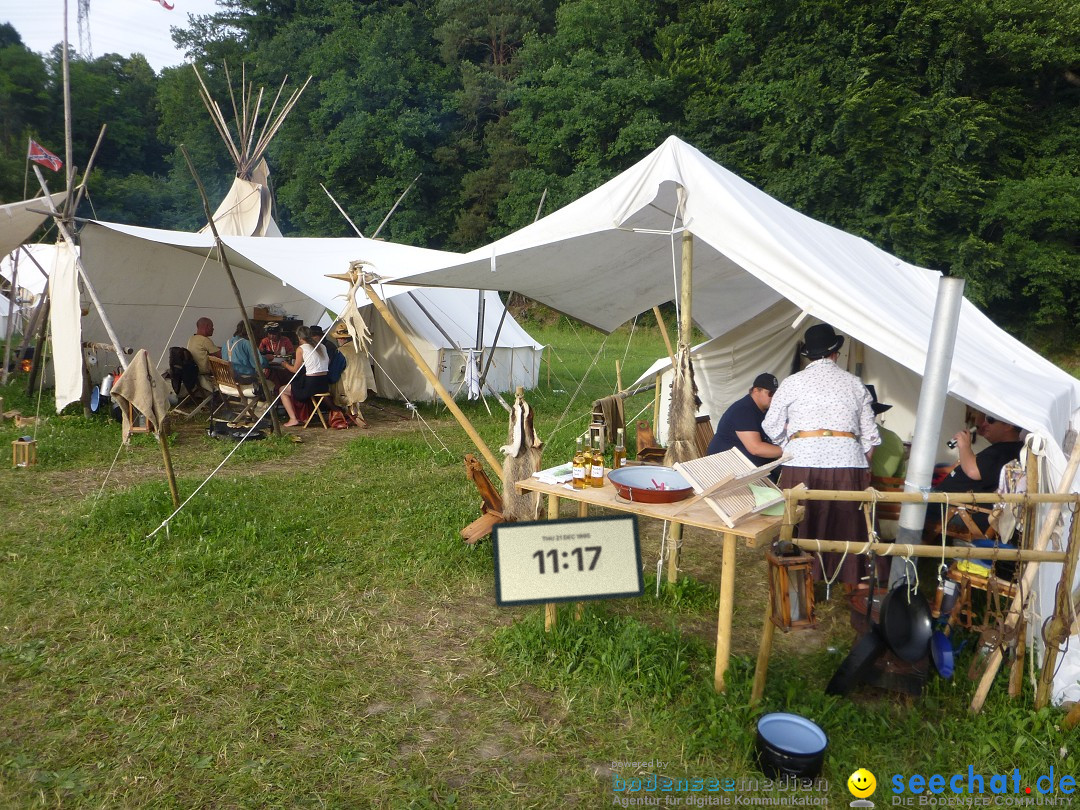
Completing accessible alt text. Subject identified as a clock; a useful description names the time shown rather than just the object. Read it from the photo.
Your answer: 11:17
